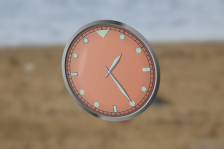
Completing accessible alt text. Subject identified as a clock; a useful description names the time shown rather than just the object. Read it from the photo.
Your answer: 1:25
